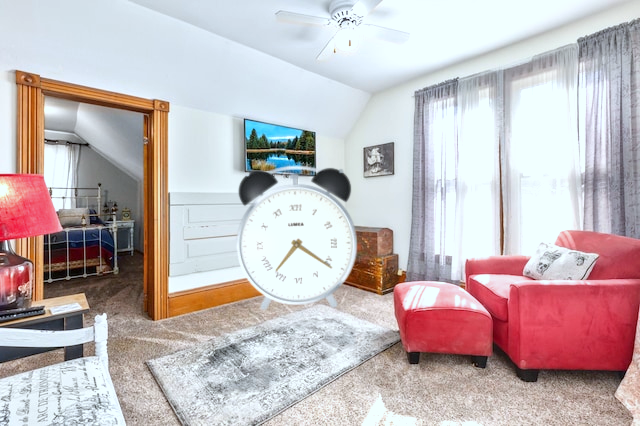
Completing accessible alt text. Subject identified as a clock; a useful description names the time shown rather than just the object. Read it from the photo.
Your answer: 7:21
